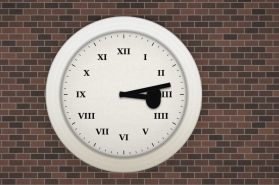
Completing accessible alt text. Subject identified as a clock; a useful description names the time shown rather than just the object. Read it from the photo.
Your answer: 3:13
